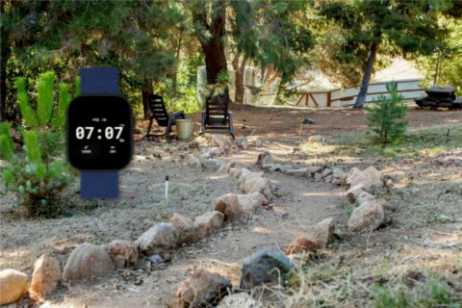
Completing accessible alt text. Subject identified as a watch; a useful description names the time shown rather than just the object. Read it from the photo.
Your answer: 7:07
